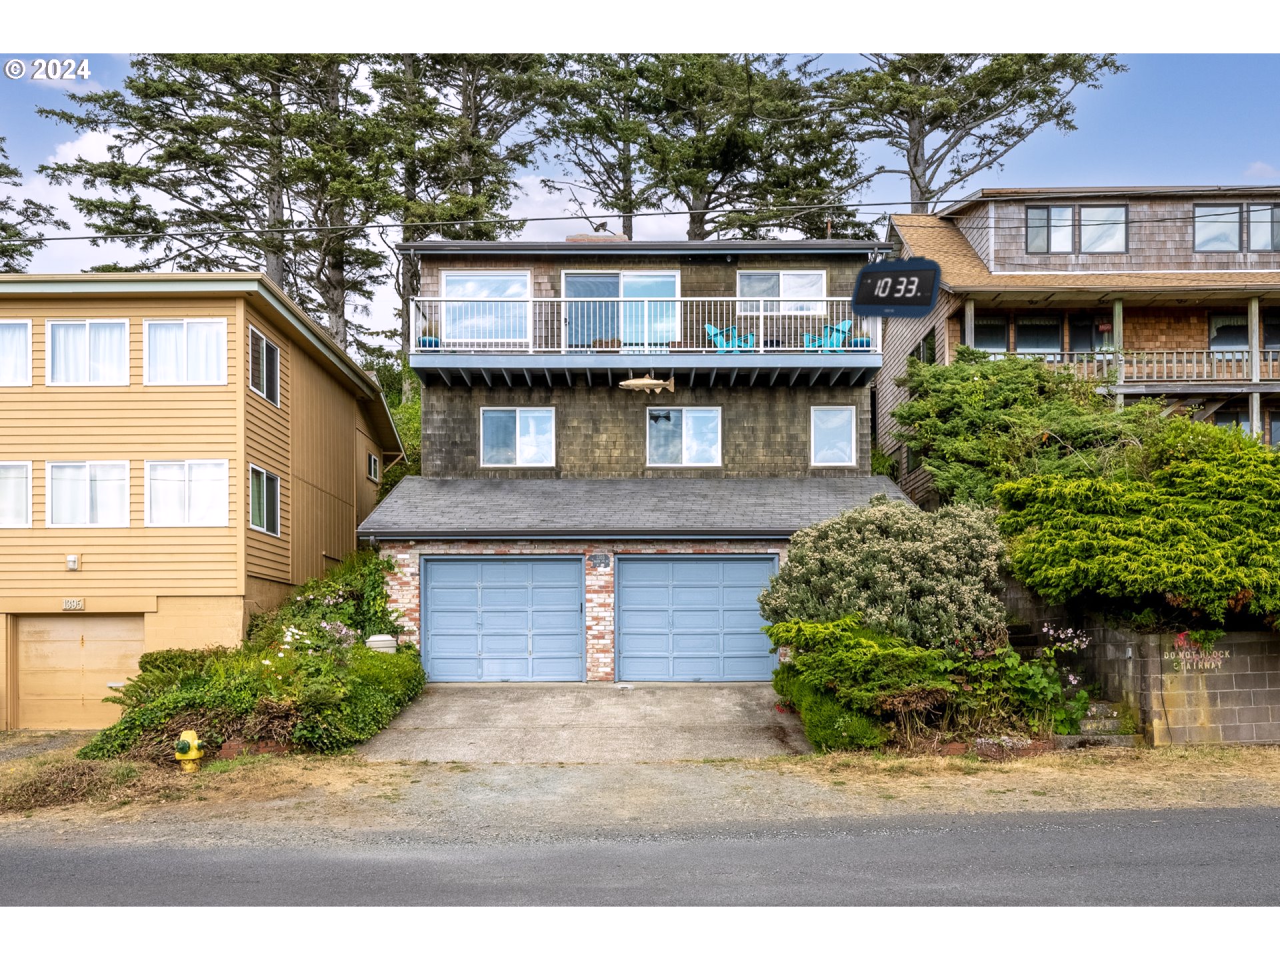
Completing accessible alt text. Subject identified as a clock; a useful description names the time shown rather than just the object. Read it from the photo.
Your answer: 10:33
